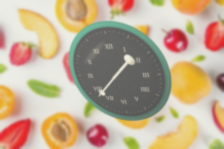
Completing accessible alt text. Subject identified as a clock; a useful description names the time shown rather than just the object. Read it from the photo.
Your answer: 1:38
